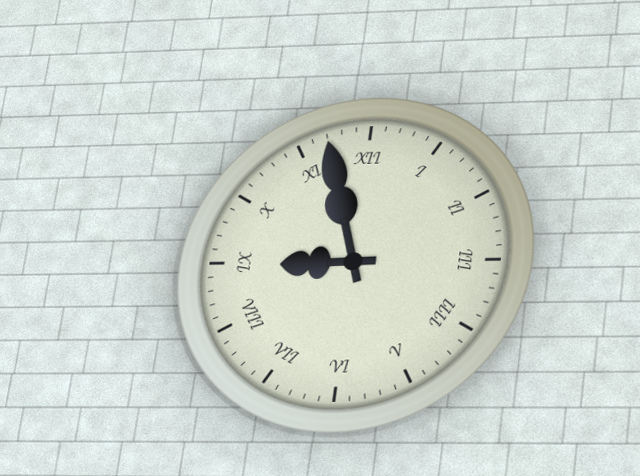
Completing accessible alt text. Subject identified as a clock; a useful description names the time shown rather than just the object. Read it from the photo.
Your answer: 8:57
